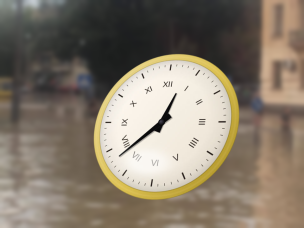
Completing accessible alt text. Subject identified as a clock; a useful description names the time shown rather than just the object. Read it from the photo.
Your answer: 12:38
